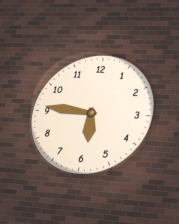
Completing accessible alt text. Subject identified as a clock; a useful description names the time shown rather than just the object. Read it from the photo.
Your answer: 5:46
